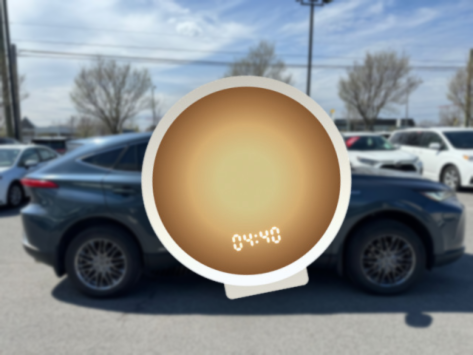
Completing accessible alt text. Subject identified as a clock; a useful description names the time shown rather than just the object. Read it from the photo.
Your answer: 4:40
